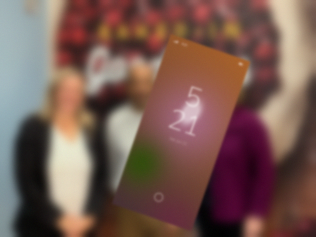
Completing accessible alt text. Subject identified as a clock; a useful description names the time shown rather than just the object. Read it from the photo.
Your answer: 5:21
